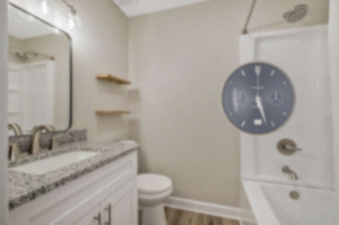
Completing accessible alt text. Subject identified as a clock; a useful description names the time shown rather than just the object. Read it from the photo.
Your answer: 5:27
